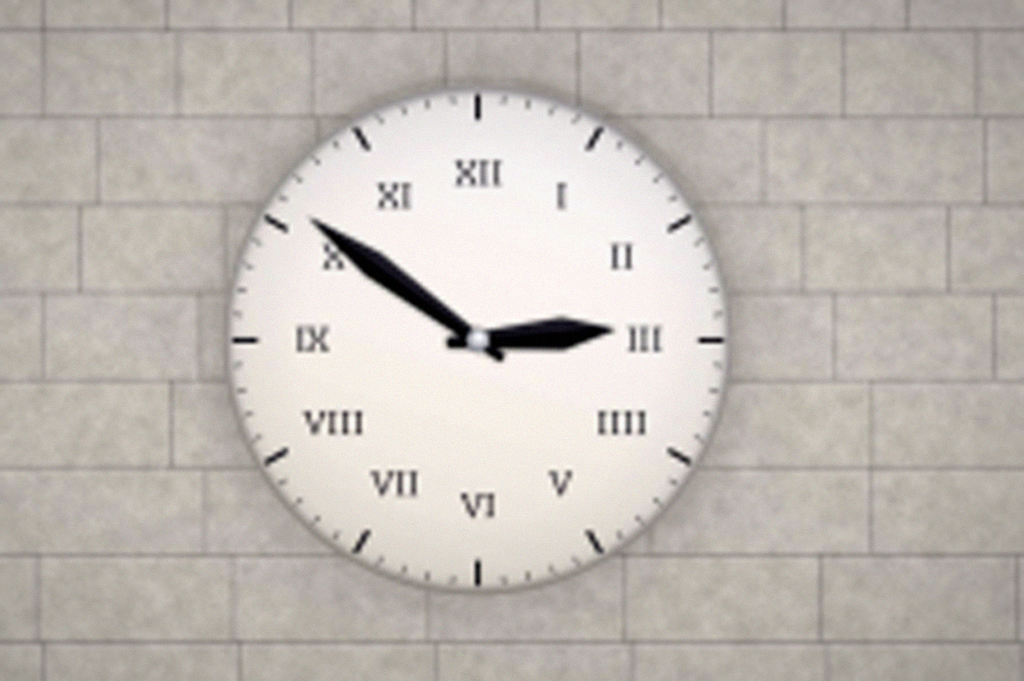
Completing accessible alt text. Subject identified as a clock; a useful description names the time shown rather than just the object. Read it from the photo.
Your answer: 2:51
